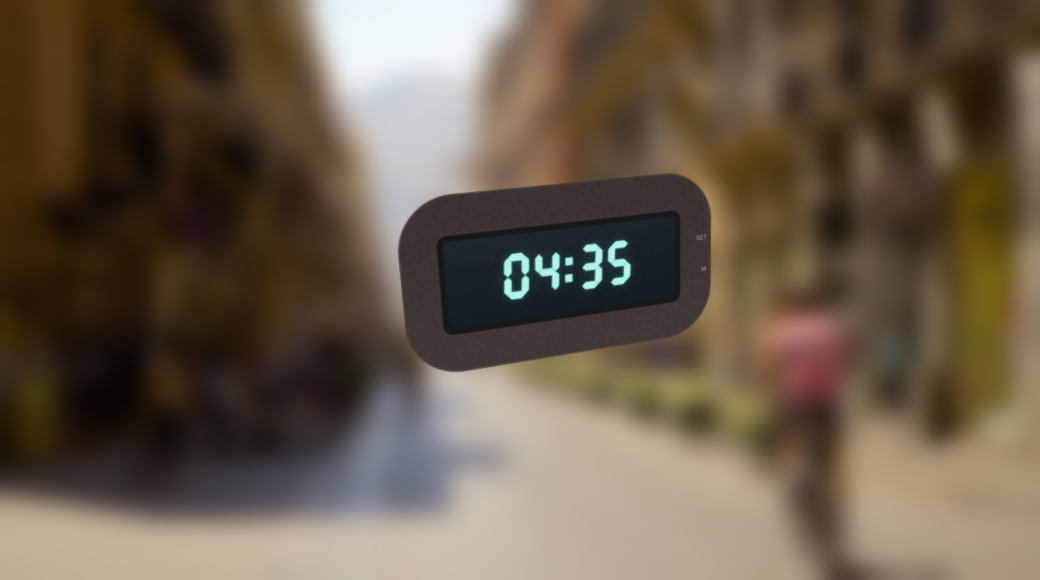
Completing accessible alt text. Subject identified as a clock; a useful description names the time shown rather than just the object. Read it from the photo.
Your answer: 4:35
